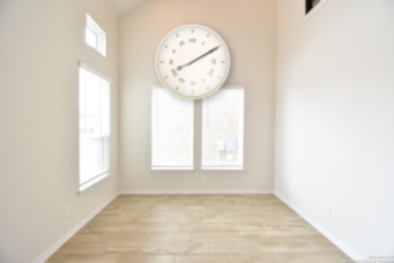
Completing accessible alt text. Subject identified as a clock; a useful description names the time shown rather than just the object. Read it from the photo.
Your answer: 8:10
